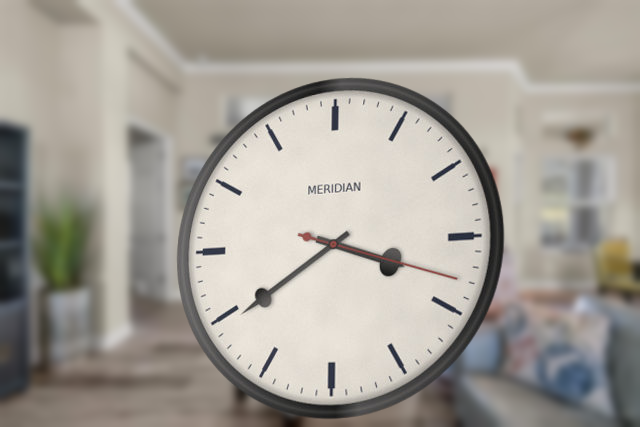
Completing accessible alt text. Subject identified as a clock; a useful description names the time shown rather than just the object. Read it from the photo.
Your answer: 3:39:18
